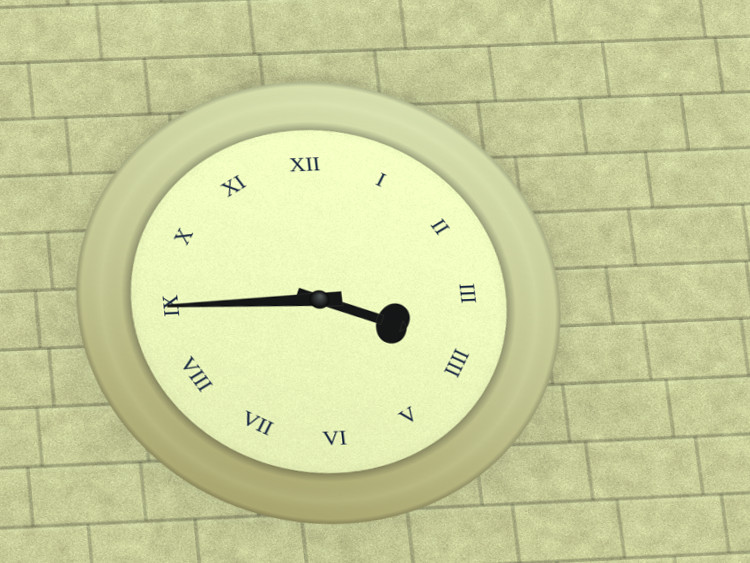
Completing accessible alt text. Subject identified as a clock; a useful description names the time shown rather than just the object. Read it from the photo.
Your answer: 3:45
